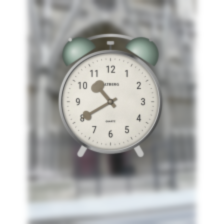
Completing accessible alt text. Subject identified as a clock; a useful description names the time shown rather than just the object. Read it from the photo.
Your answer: 10:40
